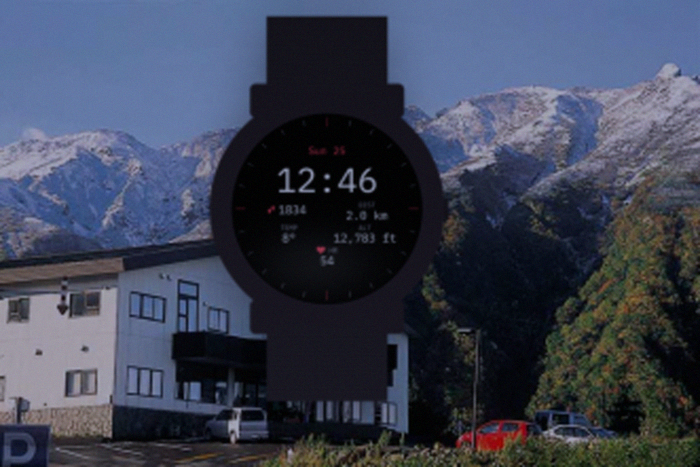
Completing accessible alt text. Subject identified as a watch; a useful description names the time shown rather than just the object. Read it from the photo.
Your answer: 12:46
